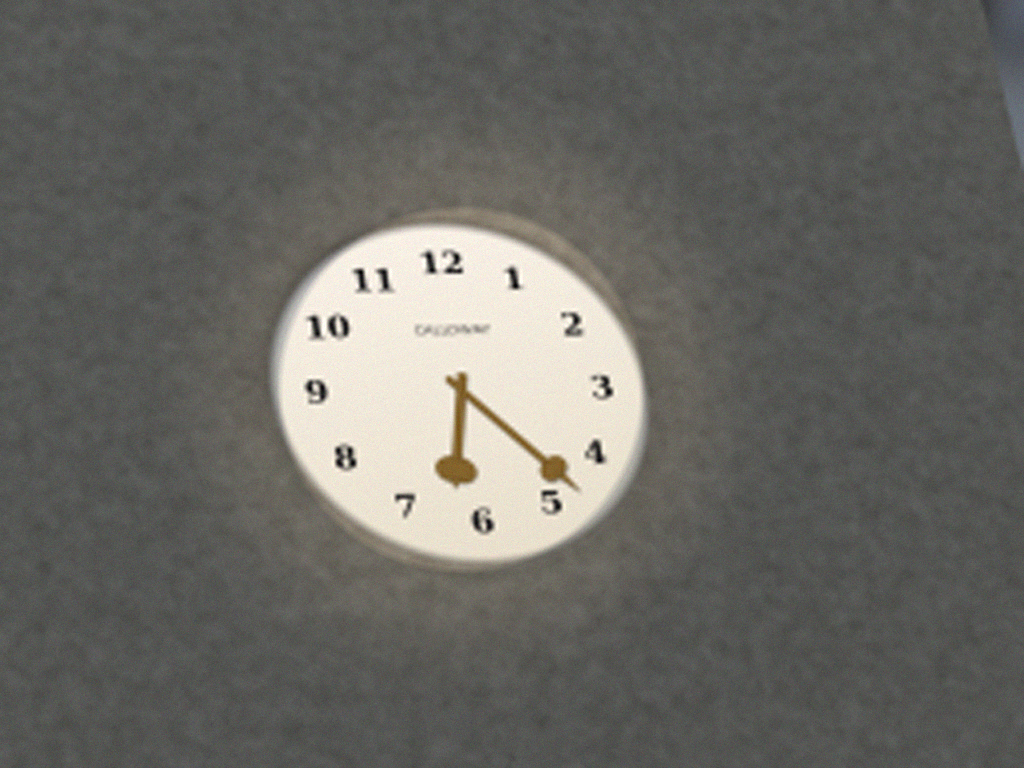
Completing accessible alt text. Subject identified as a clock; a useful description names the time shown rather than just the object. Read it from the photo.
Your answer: 6:23
